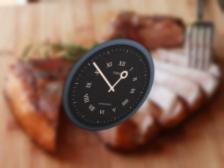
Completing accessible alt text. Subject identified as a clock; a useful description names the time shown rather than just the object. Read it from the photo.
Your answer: 12:51
